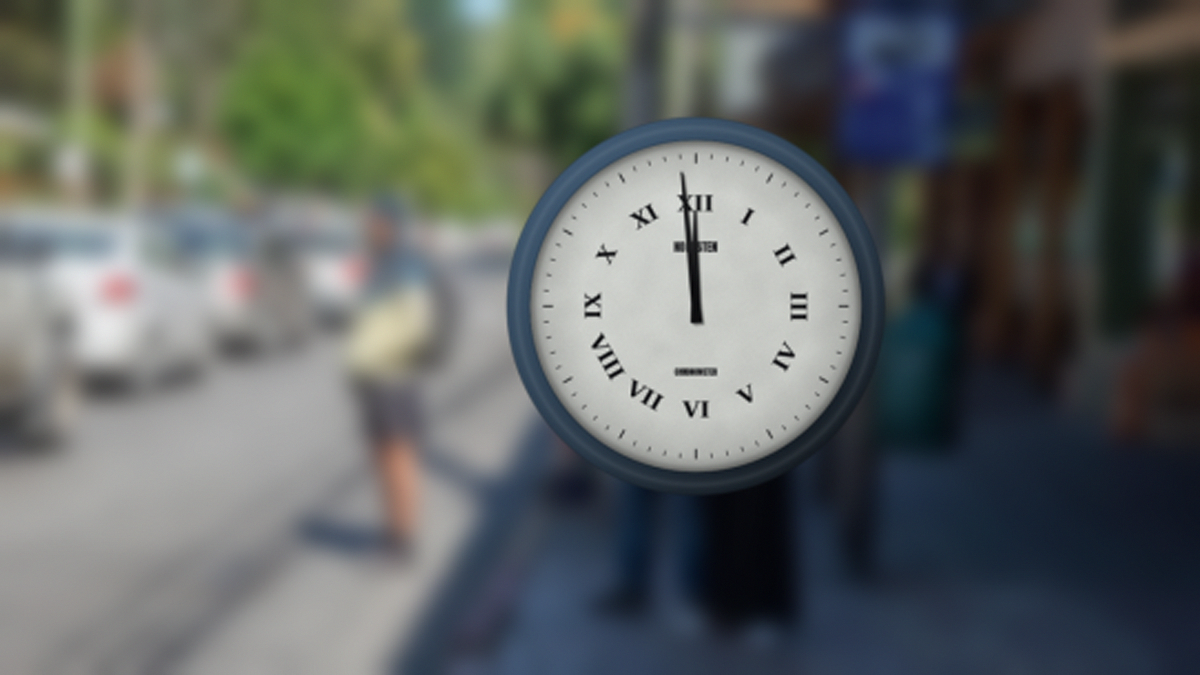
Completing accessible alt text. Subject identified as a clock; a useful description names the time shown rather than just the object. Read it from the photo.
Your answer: 11:59
